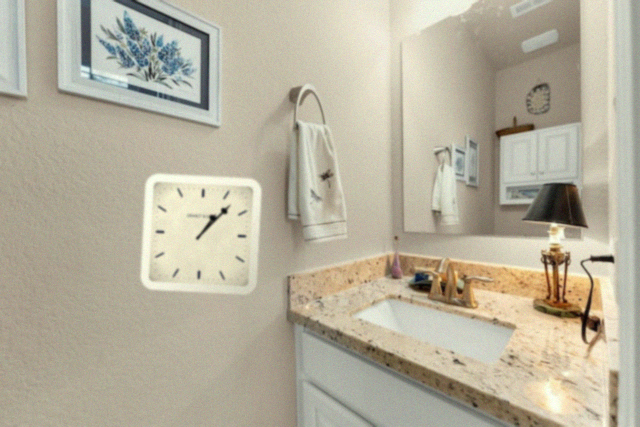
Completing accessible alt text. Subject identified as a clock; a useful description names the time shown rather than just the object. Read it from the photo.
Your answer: 1:07
